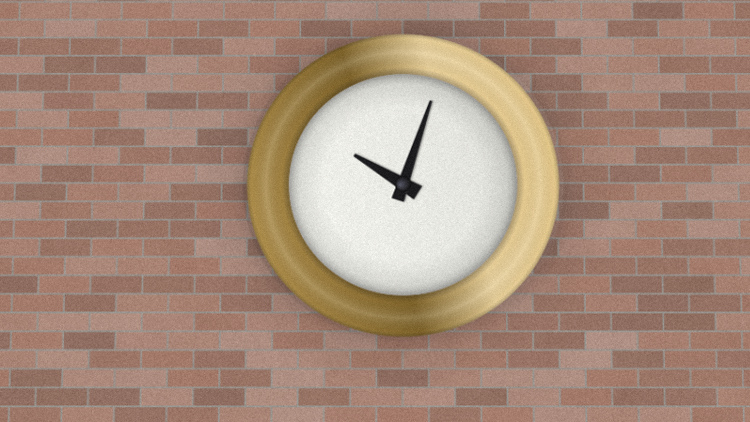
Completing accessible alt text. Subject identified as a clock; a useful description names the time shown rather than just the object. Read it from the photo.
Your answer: 10:03
